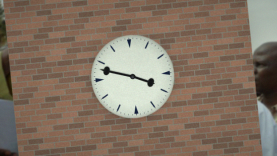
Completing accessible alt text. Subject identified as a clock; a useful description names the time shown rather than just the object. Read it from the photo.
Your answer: 3:48
